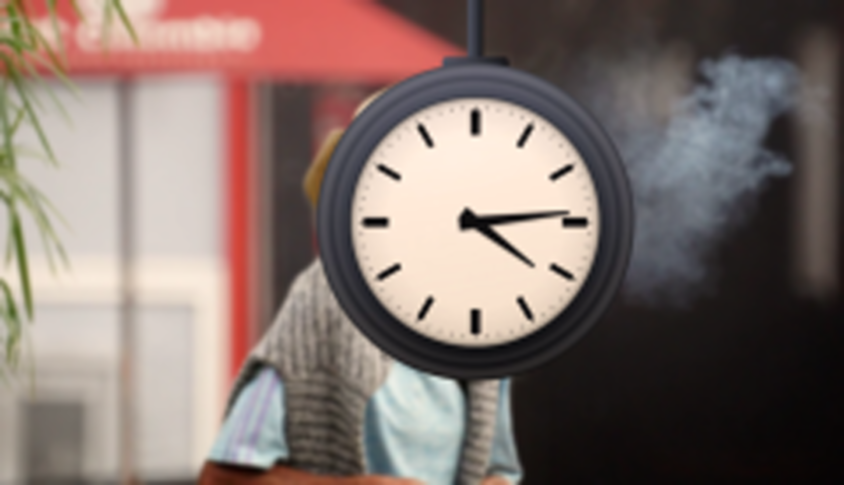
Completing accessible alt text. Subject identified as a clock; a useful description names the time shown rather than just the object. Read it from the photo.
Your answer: 4:14
